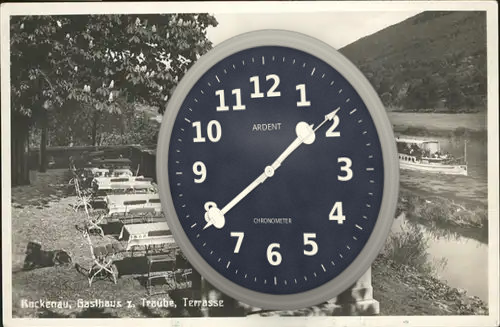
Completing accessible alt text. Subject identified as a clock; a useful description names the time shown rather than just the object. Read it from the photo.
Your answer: 1:39:09
